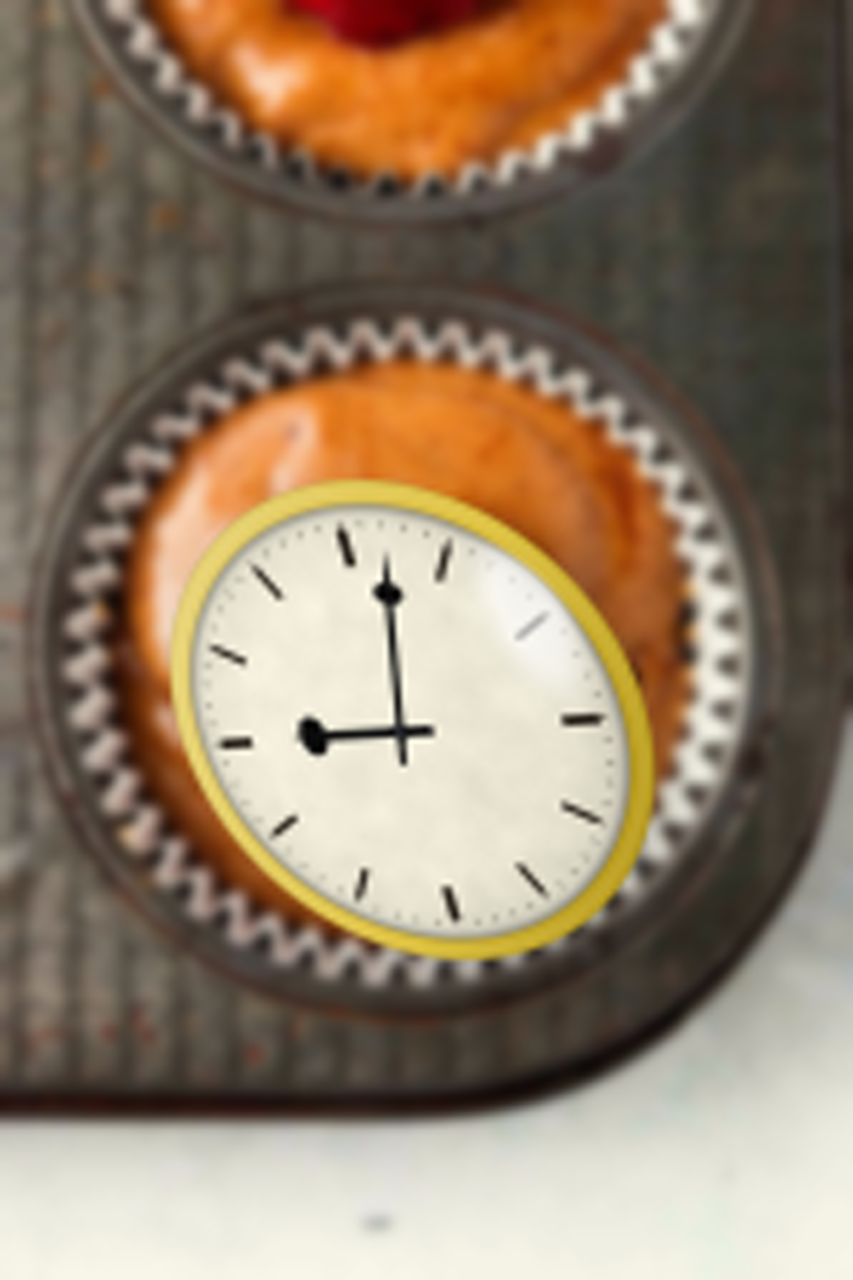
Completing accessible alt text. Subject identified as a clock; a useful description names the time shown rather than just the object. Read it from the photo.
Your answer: 9:02
